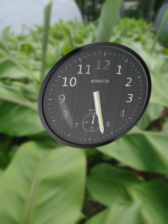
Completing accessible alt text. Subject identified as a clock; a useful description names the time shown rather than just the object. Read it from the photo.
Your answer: 5:27
